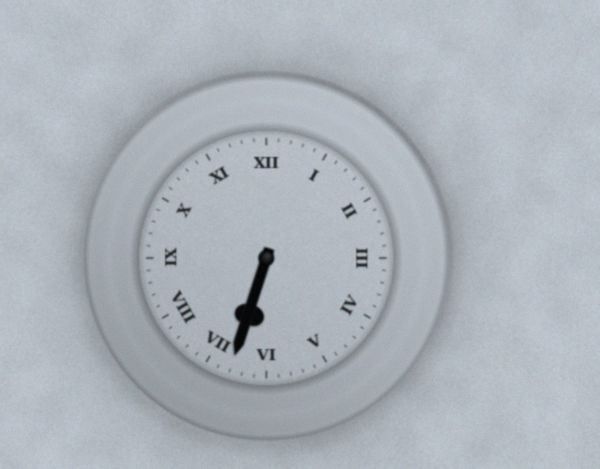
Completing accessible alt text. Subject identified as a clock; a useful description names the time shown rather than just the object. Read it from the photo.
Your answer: 6:33
